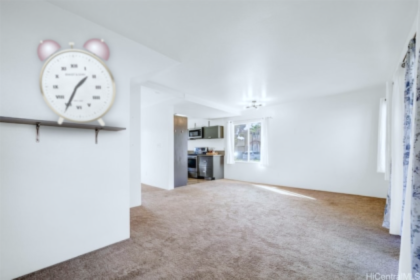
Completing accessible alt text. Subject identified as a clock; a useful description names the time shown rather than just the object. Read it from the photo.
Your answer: 1:35
